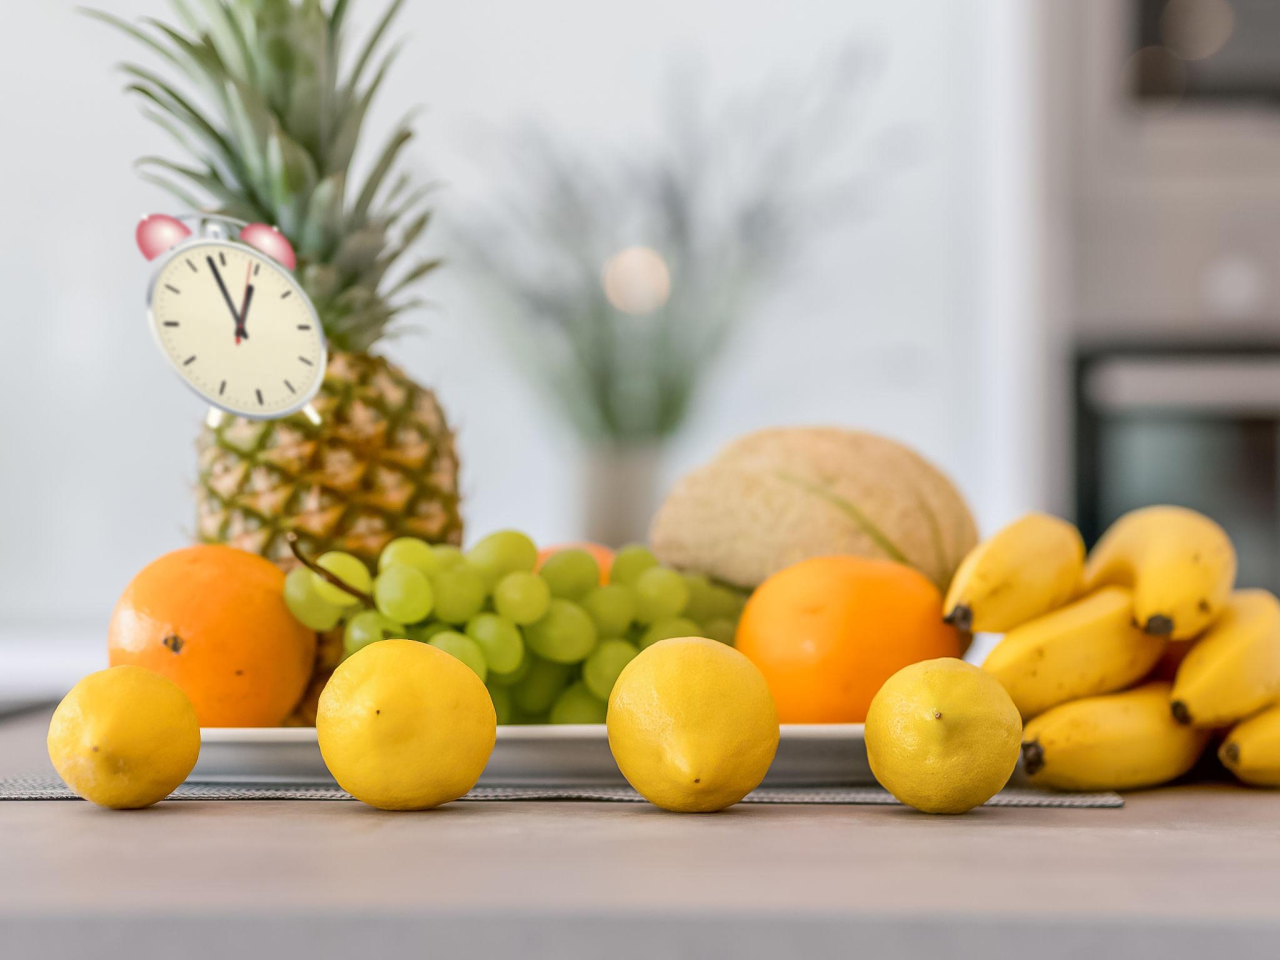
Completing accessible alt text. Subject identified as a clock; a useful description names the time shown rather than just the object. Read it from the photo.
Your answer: 12:58:04
